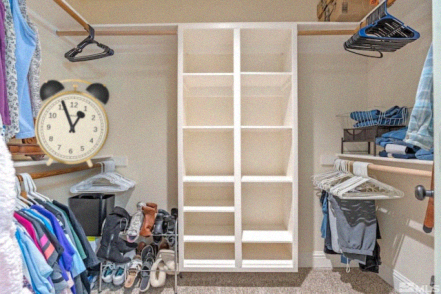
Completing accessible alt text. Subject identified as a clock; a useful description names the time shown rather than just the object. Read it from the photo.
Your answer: 12:56
